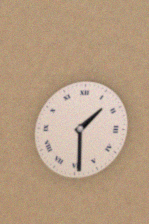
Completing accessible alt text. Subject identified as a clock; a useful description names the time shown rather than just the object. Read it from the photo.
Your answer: 1:29
